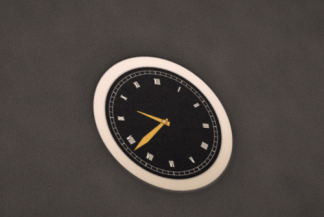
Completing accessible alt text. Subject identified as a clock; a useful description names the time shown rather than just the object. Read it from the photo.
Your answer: 9:38
